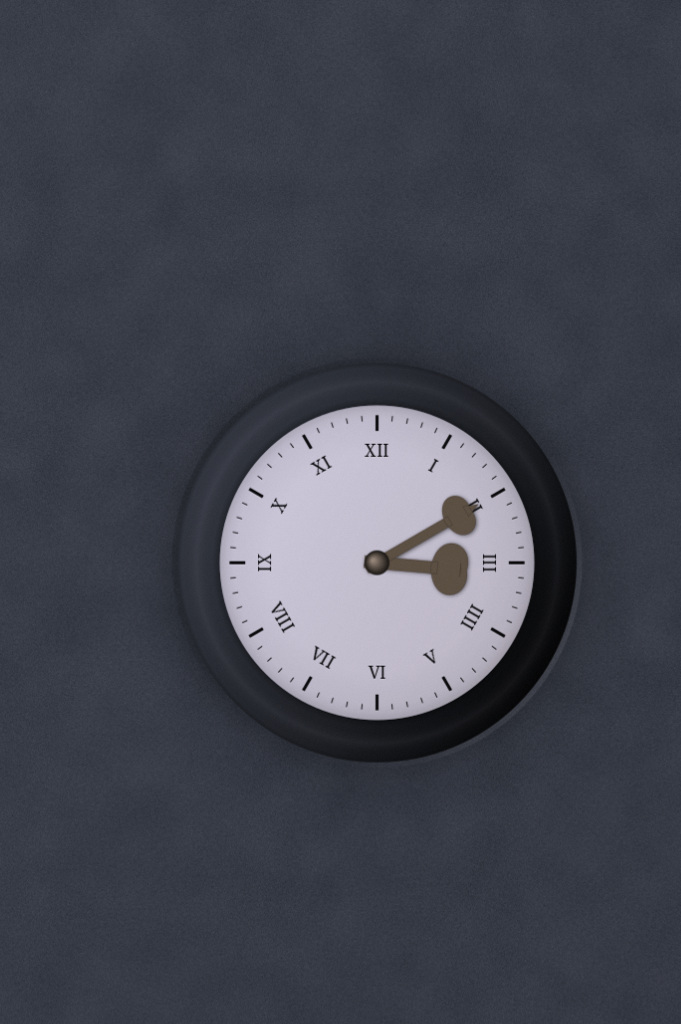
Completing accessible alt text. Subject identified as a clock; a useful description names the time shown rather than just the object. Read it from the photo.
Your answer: 3:10
